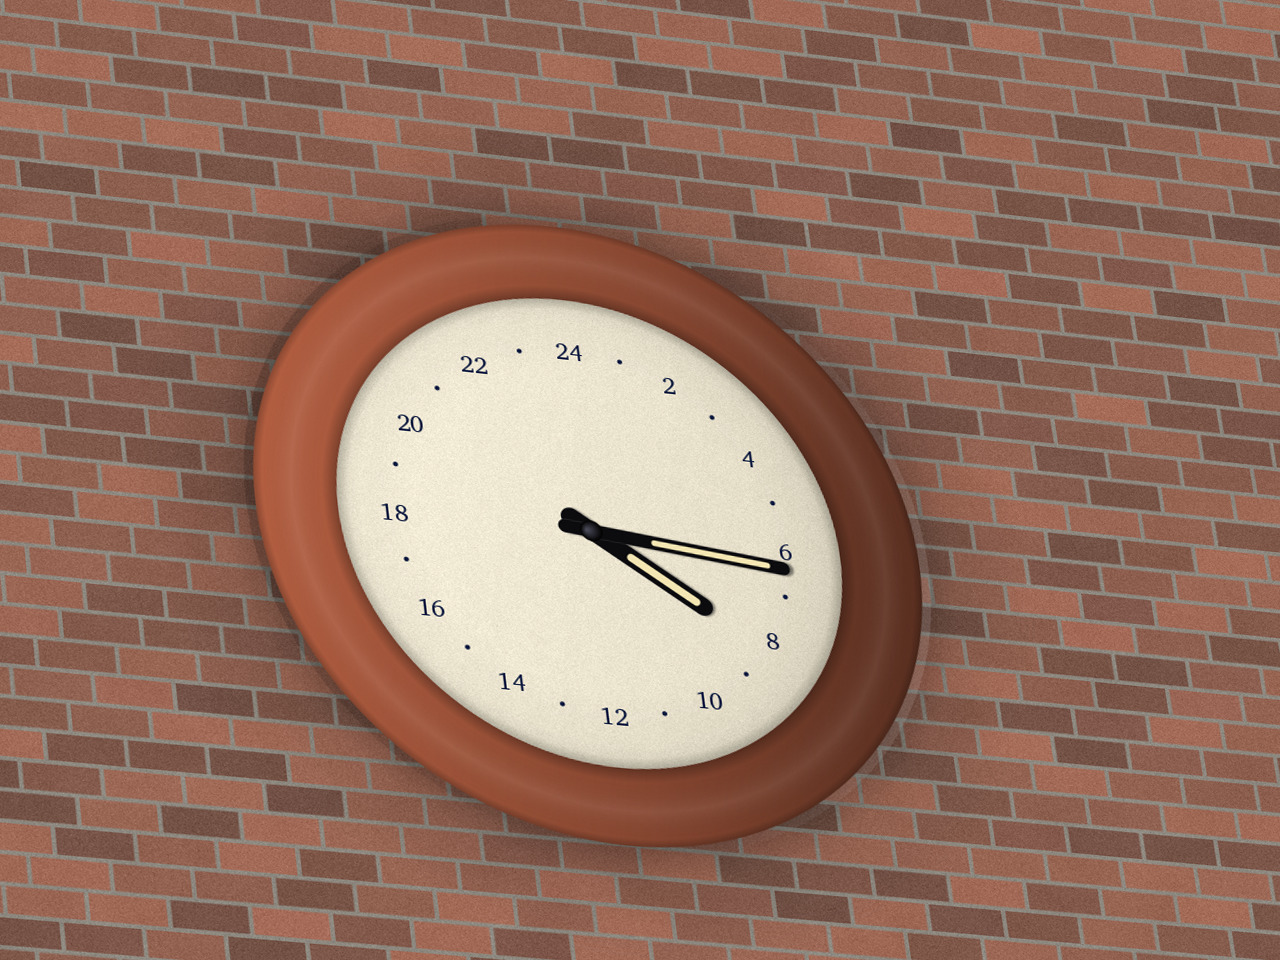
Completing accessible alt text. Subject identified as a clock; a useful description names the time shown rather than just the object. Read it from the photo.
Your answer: 8:16
